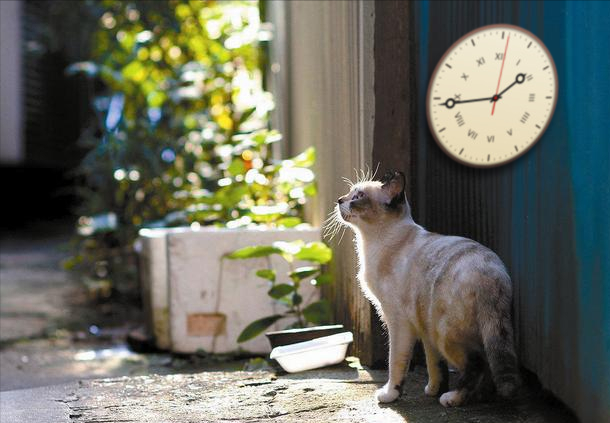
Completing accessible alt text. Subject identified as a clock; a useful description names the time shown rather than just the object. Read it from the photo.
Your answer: 1:44:01
